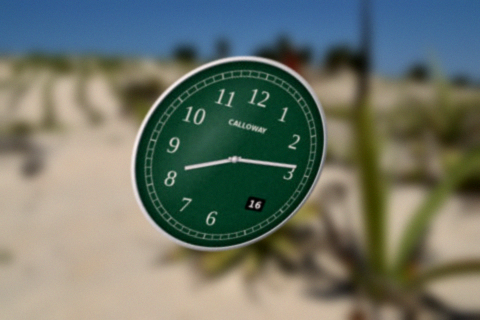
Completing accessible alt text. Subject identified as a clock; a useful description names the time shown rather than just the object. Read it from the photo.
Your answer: 8:14
